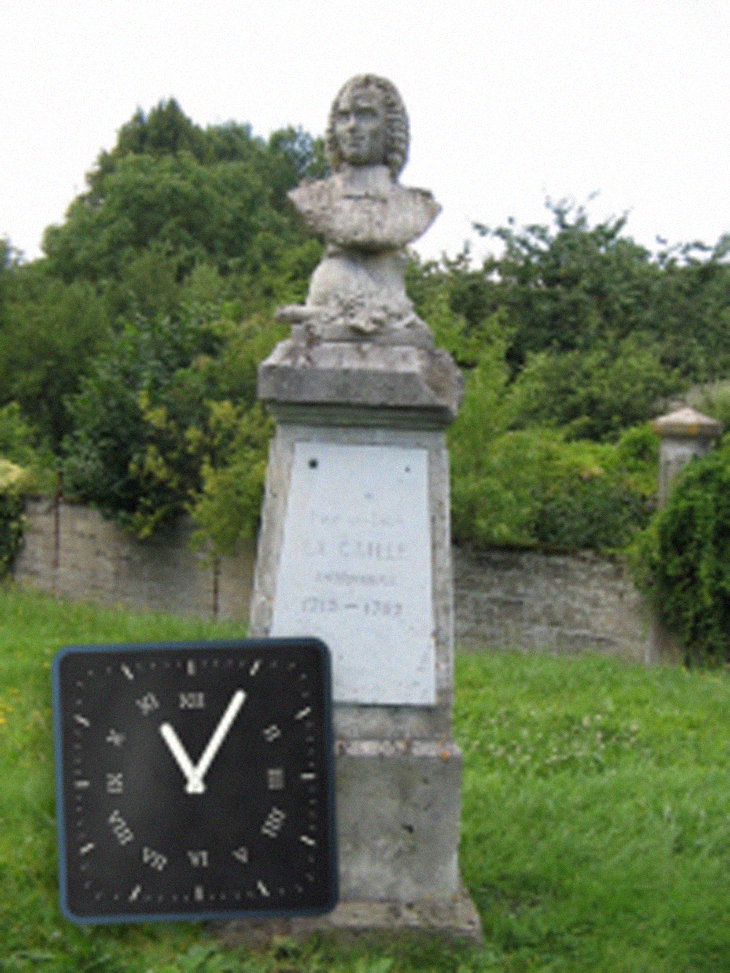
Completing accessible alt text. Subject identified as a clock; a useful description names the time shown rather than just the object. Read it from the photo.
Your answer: 11:05
